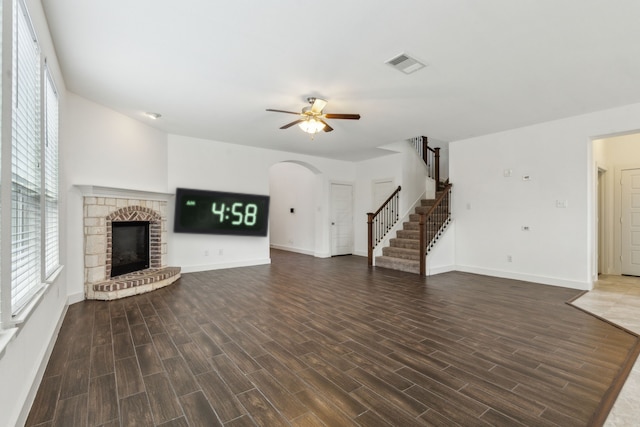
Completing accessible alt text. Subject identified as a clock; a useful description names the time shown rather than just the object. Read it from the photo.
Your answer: 4:58
